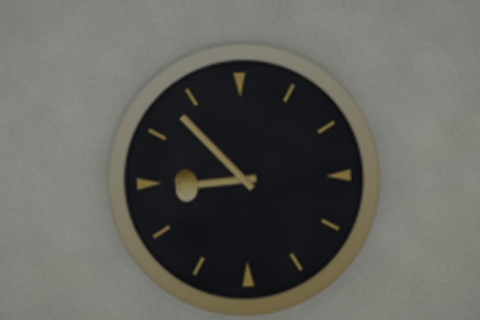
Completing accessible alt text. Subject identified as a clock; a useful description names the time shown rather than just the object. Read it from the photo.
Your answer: 8:53
